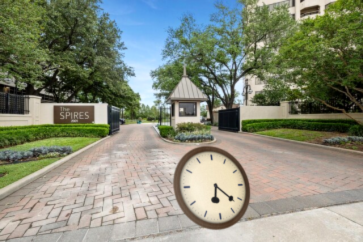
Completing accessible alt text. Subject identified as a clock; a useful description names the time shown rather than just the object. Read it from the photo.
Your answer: 6:22
